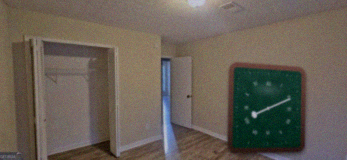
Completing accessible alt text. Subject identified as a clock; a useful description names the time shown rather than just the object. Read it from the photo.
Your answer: 8:11
